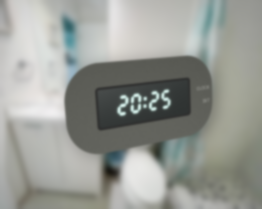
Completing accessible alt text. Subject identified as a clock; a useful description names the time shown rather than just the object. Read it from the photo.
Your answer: 20:25
